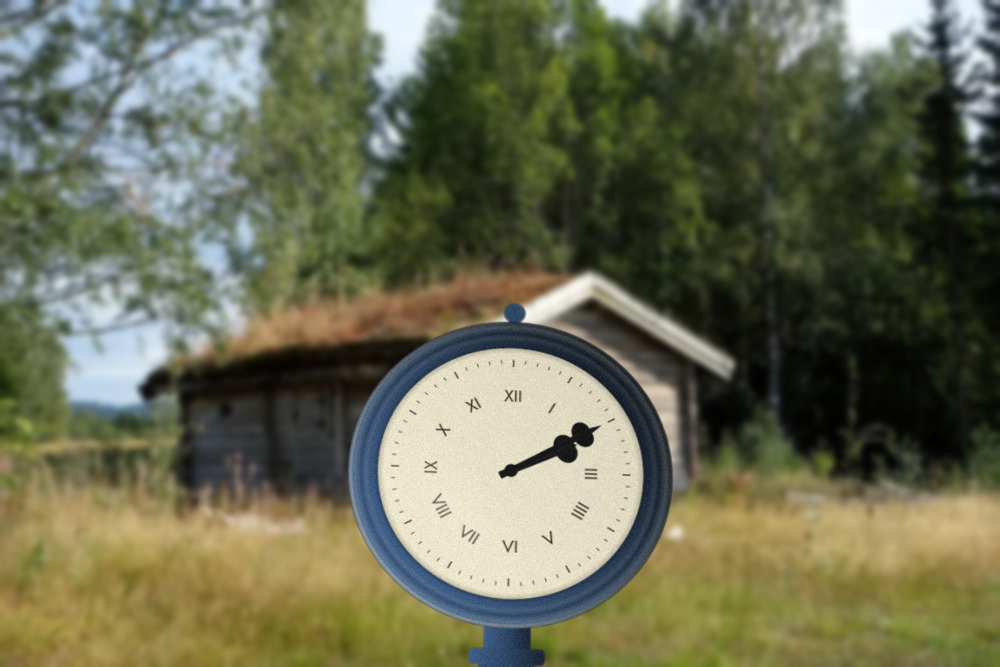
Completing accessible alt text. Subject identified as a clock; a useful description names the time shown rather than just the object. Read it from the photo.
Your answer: 2:10
